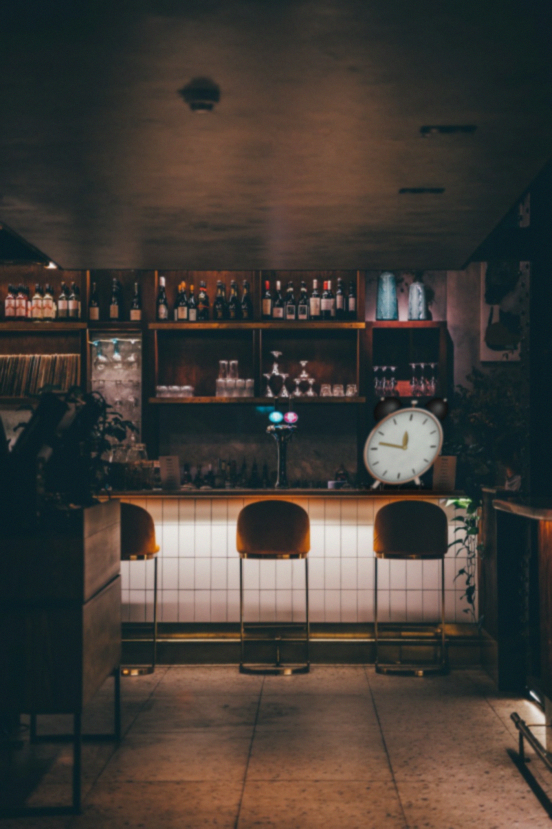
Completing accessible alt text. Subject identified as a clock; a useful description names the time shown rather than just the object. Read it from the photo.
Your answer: 11:47
